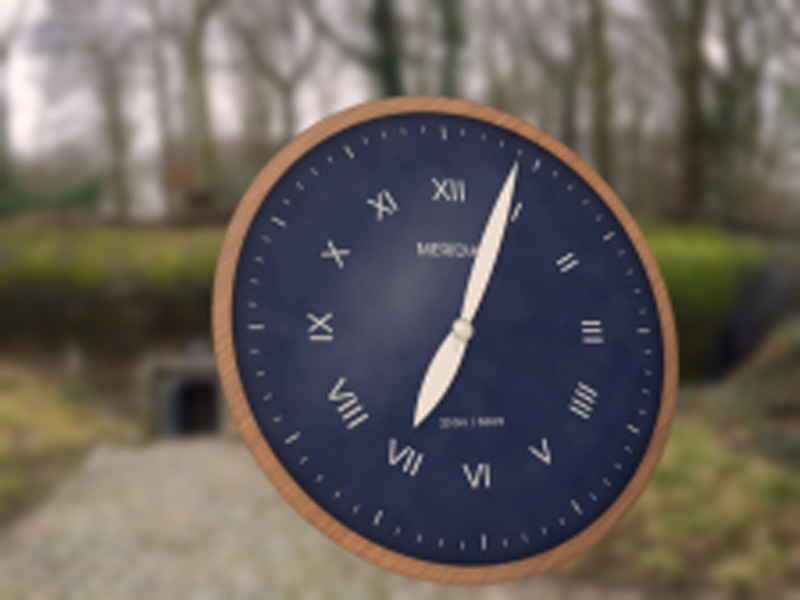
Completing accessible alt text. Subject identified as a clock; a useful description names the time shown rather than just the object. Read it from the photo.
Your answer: 7:04
